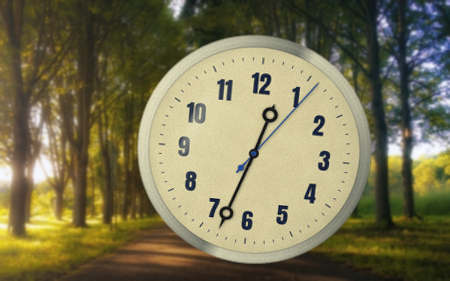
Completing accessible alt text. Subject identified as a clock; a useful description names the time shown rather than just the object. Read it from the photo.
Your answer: 12:33:06
